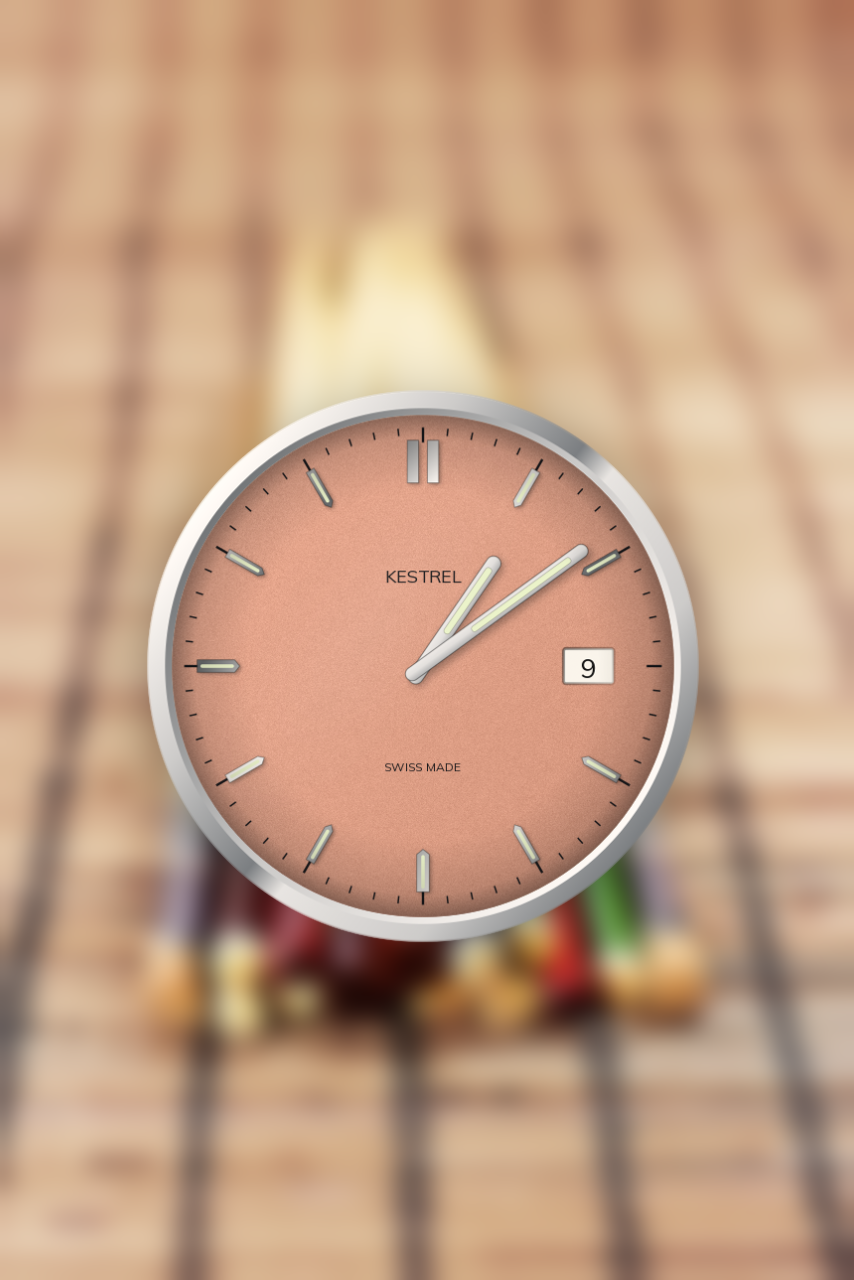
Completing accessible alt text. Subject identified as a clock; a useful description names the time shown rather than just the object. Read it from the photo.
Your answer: 1:09
